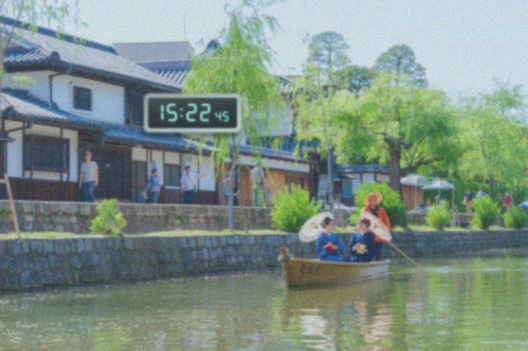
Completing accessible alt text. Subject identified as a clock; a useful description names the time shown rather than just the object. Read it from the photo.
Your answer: 15:22
